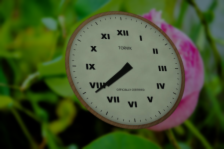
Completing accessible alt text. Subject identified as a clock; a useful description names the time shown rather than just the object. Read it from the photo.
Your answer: 7:39
